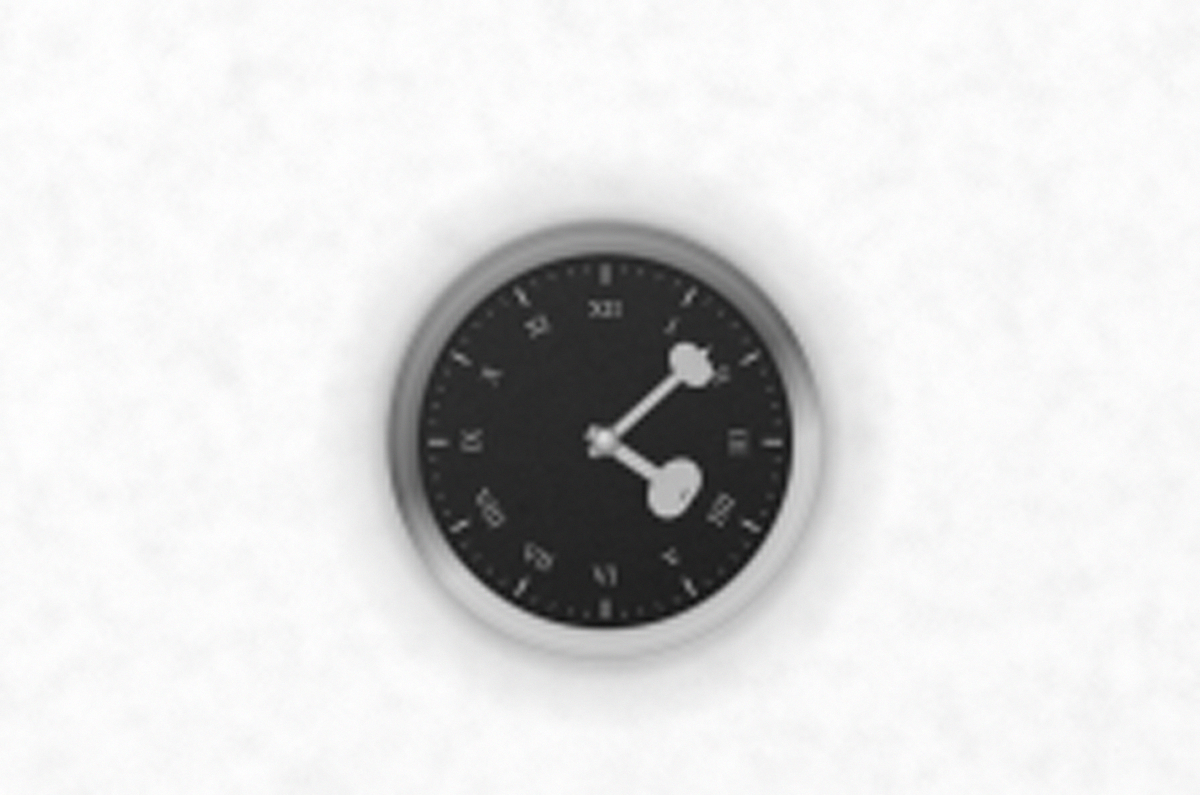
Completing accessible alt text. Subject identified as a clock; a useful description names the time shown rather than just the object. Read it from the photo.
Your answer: 4:08
